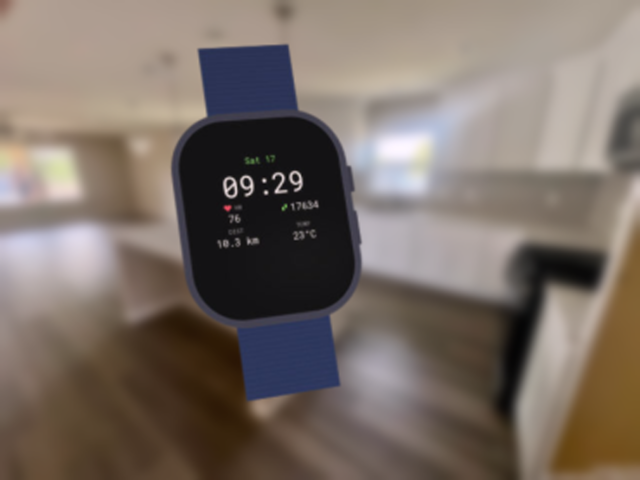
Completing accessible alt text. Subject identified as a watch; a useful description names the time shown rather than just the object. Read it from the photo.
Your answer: 9:29
